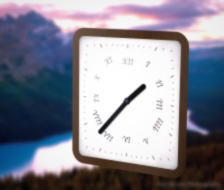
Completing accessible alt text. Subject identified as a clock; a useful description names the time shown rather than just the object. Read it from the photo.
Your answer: 1:37
